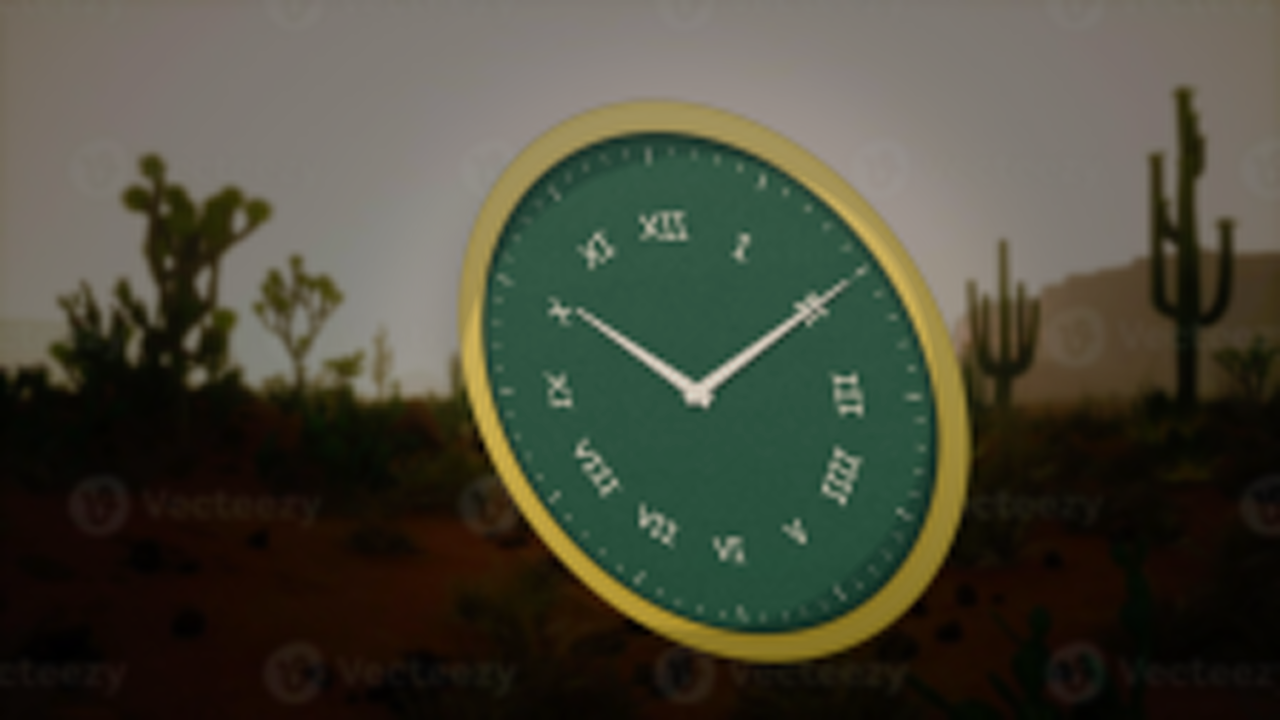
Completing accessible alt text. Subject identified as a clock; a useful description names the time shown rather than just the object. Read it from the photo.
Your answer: 10:10
